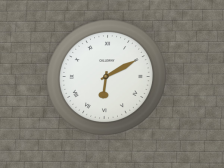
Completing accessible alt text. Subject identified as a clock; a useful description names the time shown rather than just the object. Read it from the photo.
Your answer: 6:10
